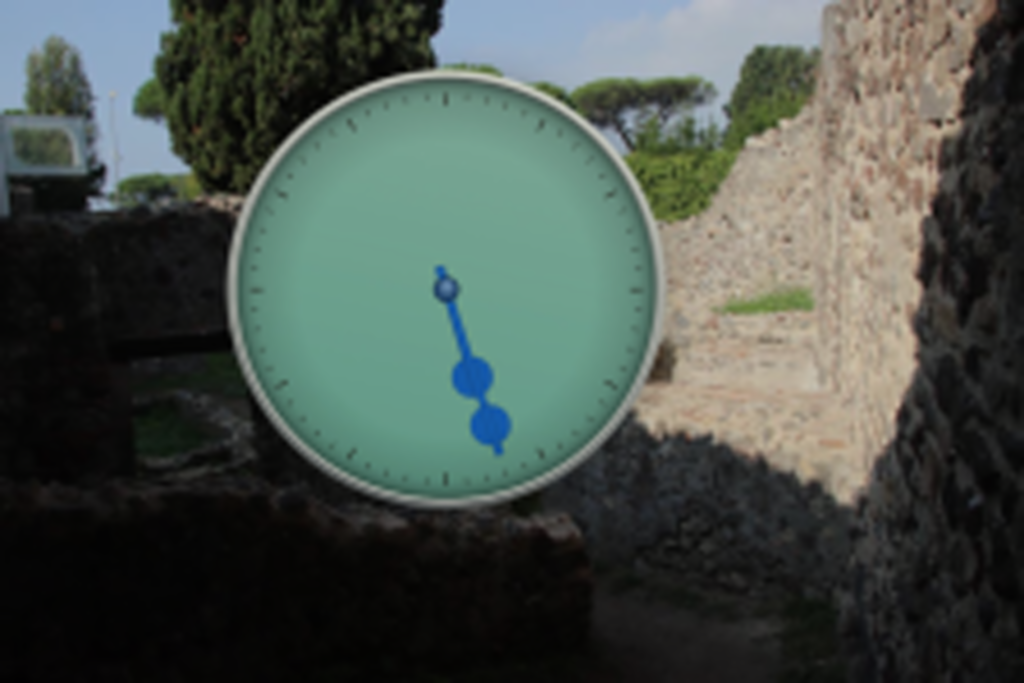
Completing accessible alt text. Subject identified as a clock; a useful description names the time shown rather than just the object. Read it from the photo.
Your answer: 5:27
